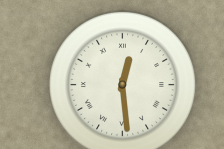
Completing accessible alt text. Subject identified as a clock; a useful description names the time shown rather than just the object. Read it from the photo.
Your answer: 12:29
